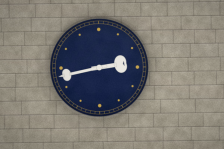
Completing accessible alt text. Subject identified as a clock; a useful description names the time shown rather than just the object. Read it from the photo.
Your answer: 2:43
